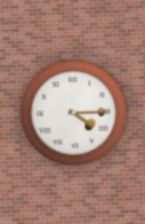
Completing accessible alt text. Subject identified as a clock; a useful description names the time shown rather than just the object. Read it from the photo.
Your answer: 4:15
